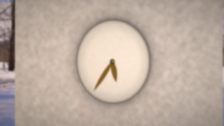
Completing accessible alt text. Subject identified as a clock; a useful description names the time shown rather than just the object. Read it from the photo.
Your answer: 5:36
